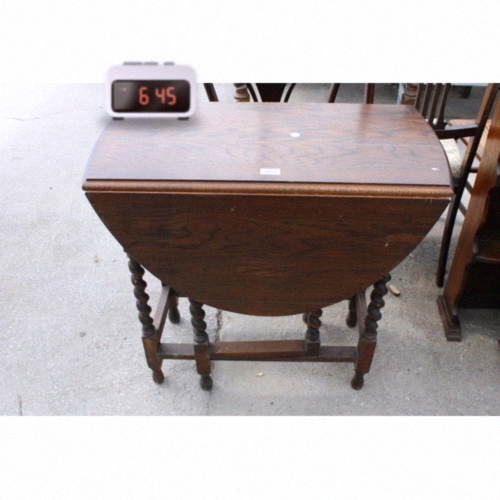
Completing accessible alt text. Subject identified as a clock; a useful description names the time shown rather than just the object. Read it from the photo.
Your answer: 6:45
